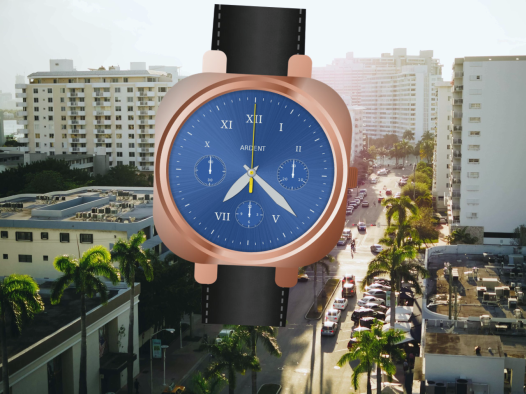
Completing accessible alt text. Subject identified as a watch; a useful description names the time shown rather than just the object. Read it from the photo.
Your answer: 7:22
